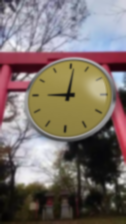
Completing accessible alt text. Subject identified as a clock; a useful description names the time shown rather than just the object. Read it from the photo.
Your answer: 9:01
